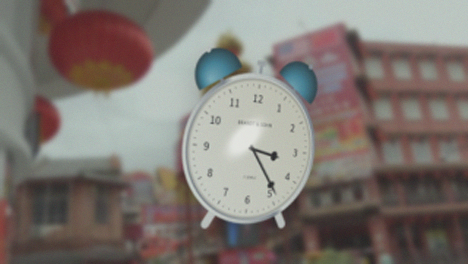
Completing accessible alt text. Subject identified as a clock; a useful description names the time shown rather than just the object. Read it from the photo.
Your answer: 3:24
